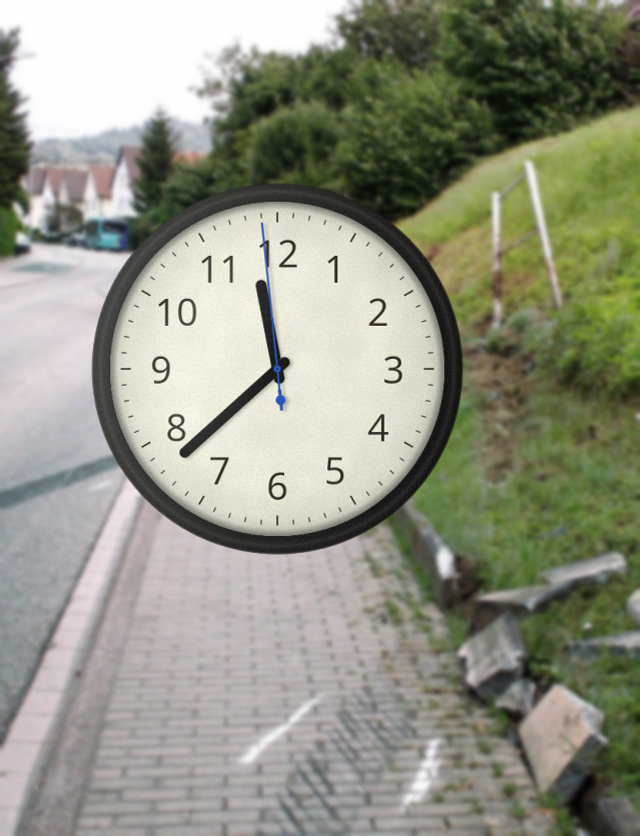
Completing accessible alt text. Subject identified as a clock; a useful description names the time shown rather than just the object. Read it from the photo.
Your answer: 11:37:59
